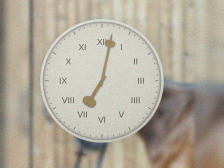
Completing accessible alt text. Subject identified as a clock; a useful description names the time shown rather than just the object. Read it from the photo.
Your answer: 7:02
